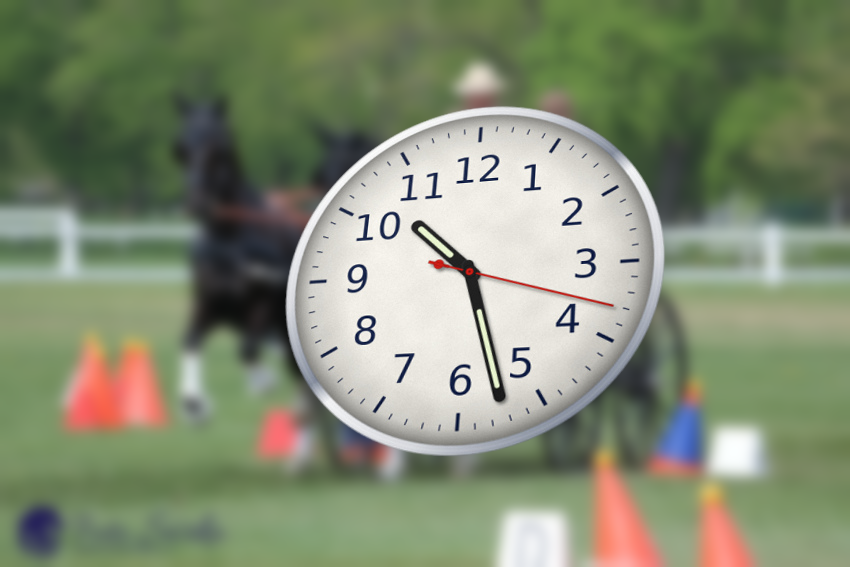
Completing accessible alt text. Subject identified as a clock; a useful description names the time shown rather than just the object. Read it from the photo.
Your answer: 10:27:18
